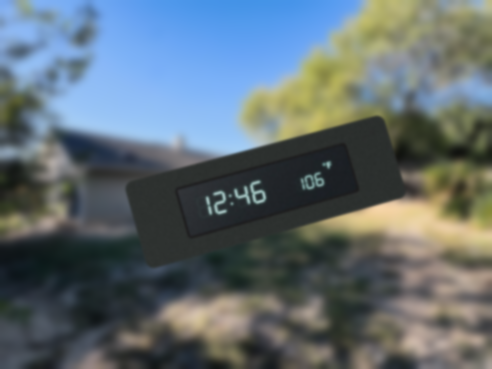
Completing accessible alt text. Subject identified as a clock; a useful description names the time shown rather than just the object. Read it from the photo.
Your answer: 12:46
